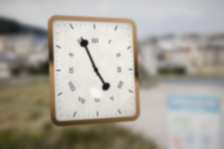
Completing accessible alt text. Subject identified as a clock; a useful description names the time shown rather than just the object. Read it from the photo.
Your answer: 4:56
